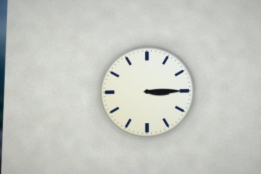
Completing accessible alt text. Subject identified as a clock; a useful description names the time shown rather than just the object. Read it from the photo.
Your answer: 3:15
